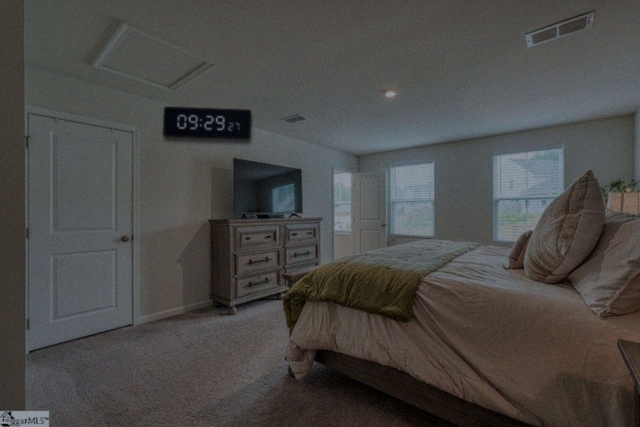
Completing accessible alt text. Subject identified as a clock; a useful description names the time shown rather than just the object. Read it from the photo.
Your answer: 9:29
